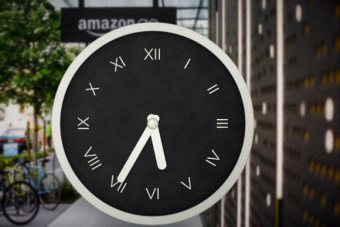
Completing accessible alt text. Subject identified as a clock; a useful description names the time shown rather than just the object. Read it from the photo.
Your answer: 5:35
